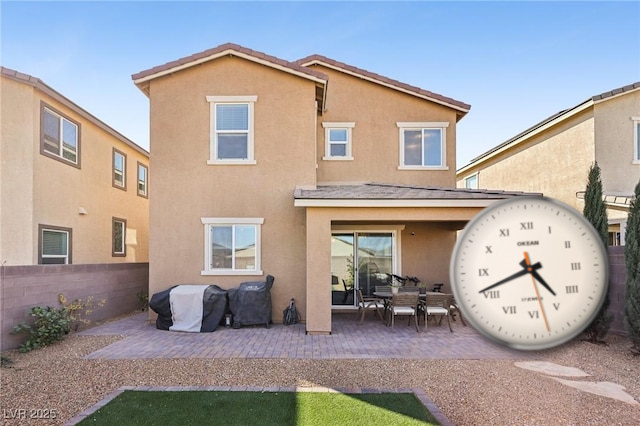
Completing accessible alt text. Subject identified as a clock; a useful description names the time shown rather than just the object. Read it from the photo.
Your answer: 4:41:28
